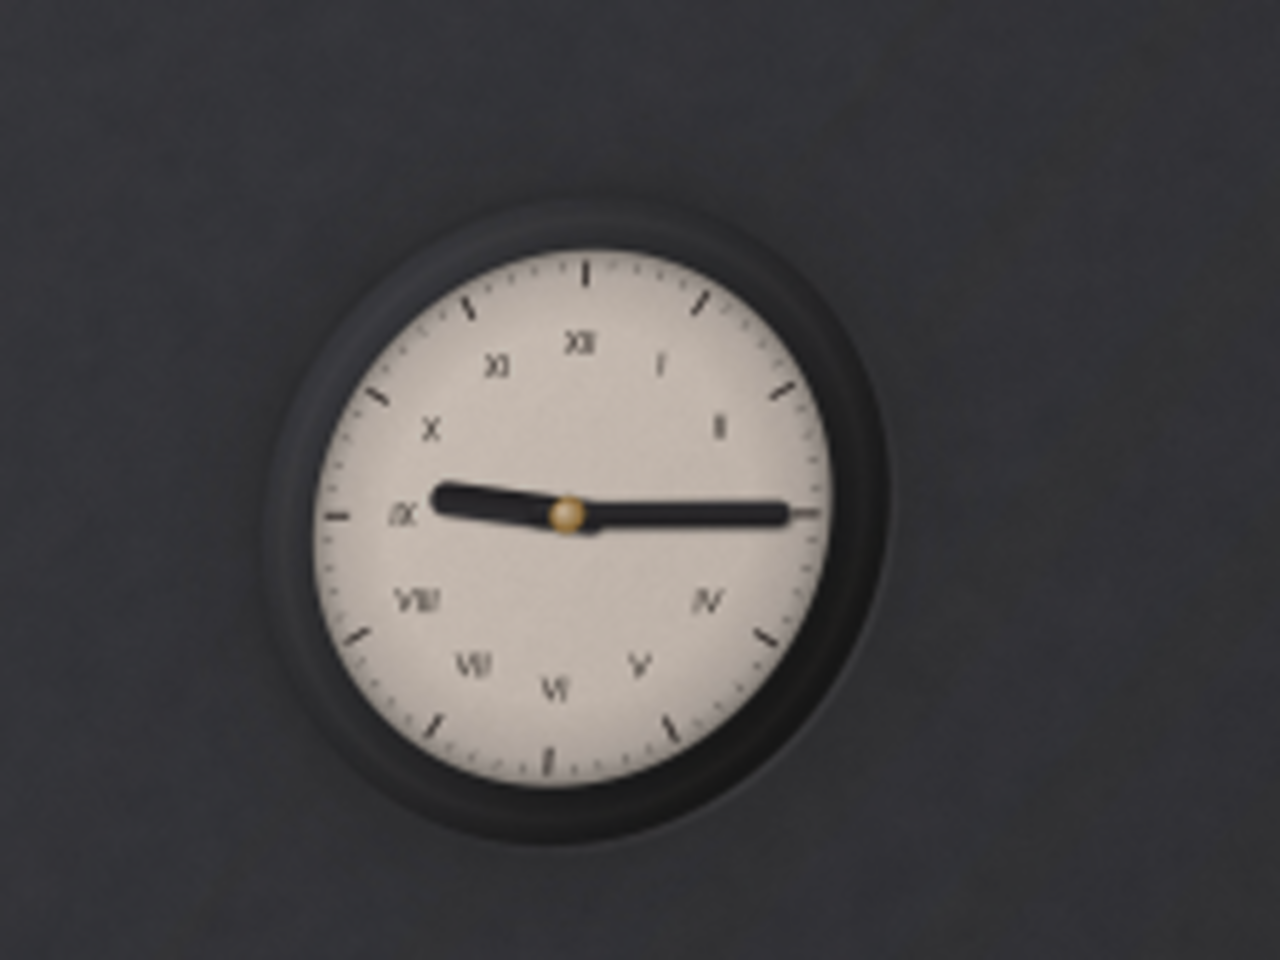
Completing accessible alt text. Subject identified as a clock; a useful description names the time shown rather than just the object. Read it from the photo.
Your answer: 9:15
